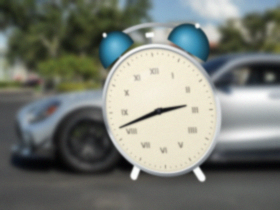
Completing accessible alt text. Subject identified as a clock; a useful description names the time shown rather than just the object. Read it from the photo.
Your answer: 2:42
